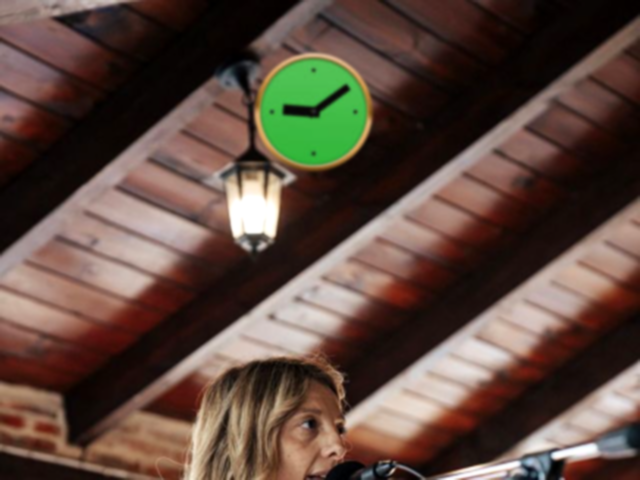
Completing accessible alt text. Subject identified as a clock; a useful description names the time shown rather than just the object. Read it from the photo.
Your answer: 9:09
